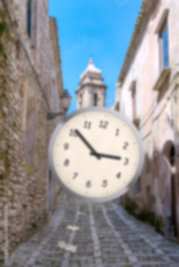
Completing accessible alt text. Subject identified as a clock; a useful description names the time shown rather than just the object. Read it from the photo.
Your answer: 2:51
